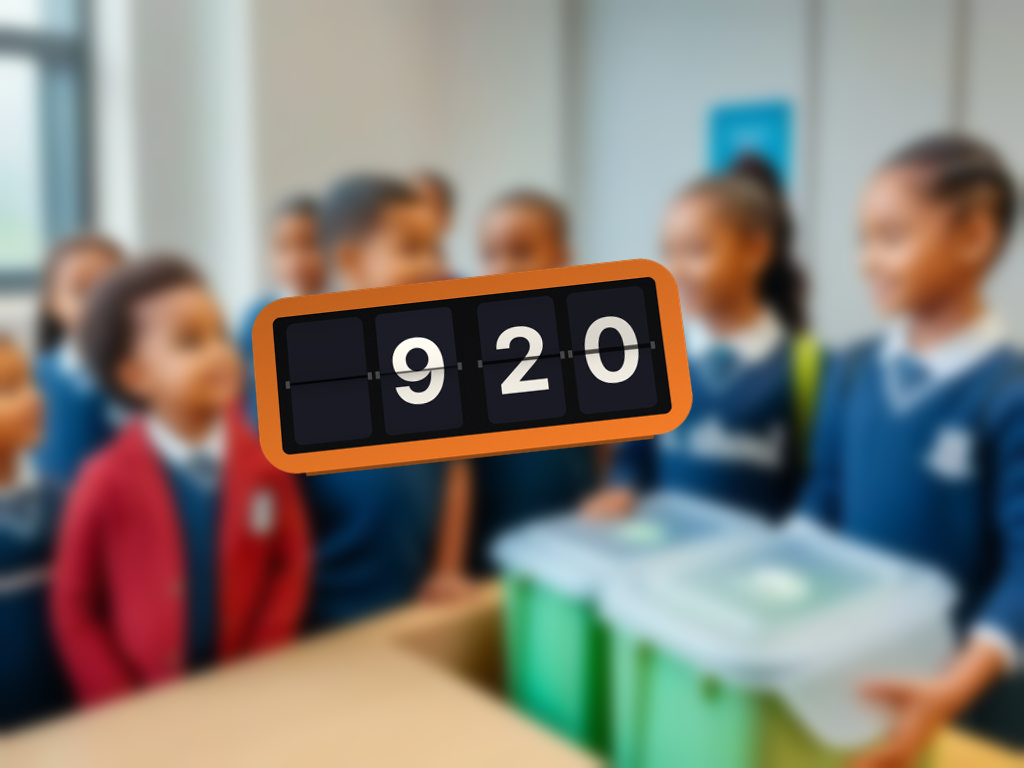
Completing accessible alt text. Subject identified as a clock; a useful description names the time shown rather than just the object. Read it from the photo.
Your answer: 9:20
